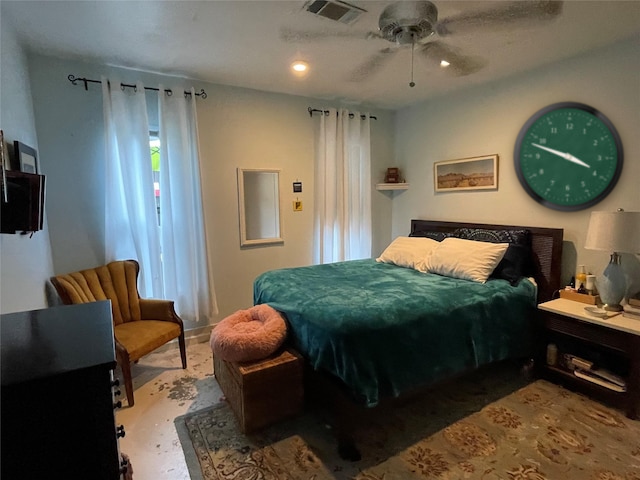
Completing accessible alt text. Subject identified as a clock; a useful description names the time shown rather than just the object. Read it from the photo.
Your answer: 3:48
